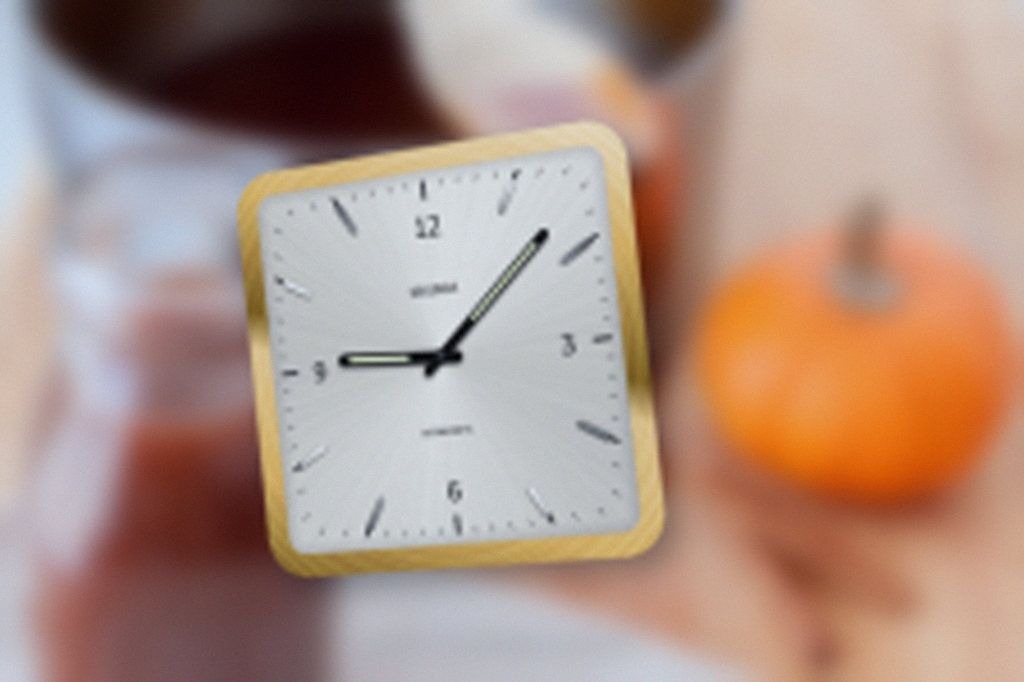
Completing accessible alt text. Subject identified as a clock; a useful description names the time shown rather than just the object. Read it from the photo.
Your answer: 9:08
